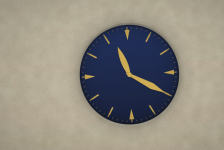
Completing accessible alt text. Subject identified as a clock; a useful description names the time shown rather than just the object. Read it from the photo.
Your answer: 11:20
